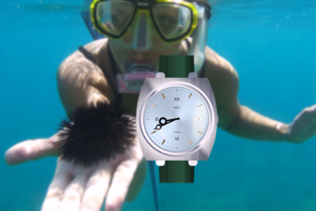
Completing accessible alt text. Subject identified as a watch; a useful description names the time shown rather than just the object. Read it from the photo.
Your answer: 8:41
